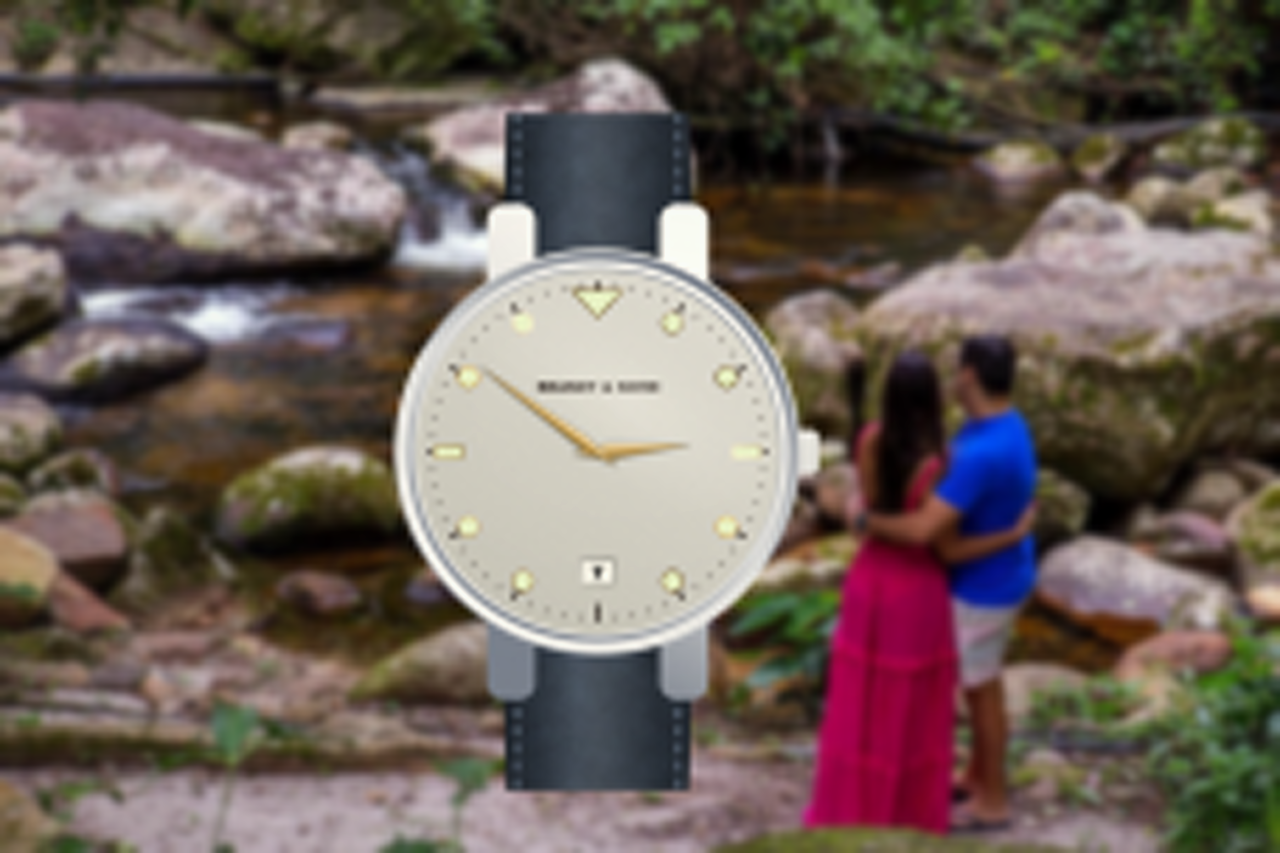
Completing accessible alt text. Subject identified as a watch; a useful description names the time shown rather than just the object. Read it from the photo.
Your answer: 2:51
